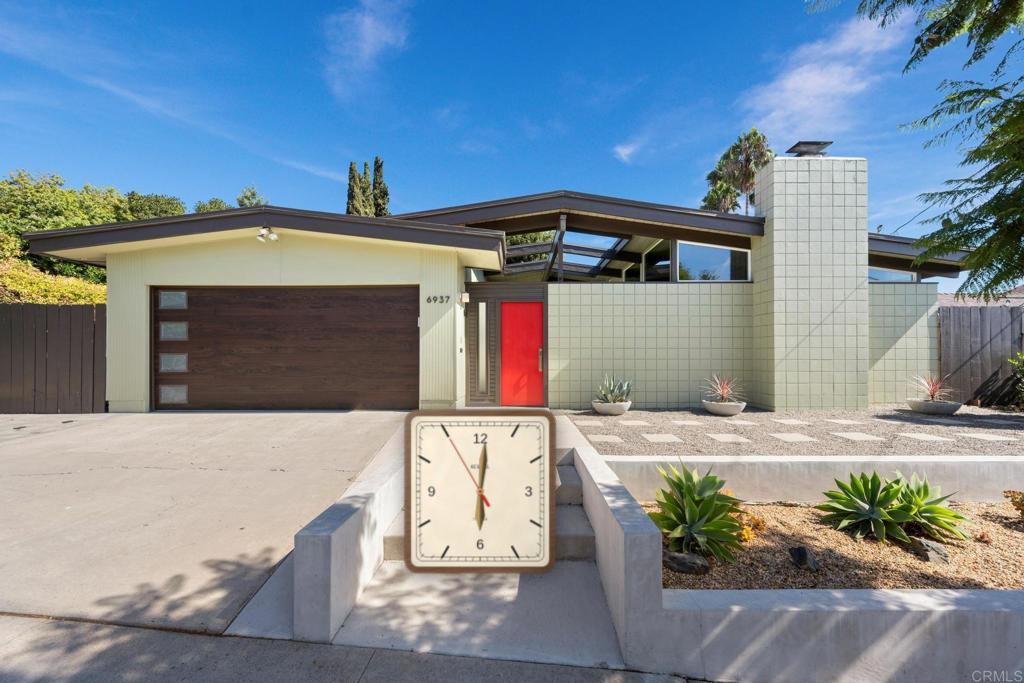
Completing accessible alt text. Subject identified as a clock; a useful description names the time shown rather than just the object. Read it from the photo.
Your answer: 6:00:55
